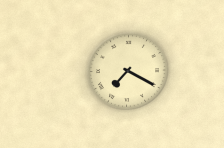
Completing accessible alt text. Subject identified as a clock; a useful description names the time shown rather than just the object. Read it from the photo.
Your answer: 7:20
